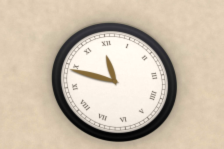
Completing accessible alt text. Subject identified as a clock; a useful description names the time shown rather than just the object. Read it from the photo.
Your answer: 11:49
